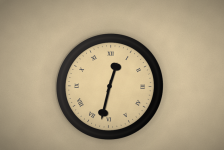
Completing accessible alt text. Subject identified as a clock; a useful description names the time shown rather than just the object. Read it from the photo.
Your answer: 12:32
